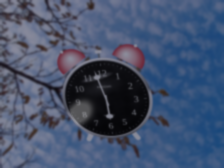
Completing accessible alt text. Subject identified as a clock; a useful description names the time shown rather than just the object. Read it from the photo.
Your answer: 5:58
